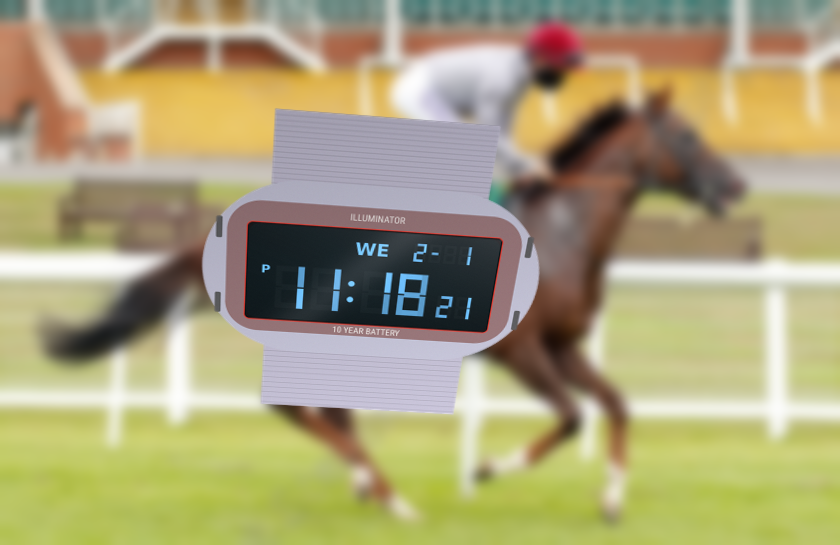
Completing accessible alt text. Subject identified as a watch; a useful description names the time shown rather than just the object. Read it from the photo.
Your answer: 11:18:21
